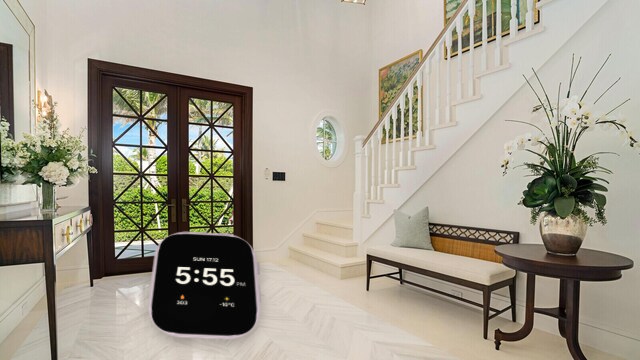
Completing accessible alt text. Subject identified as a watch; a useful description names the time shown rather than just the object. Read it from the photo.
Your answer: 5:55
